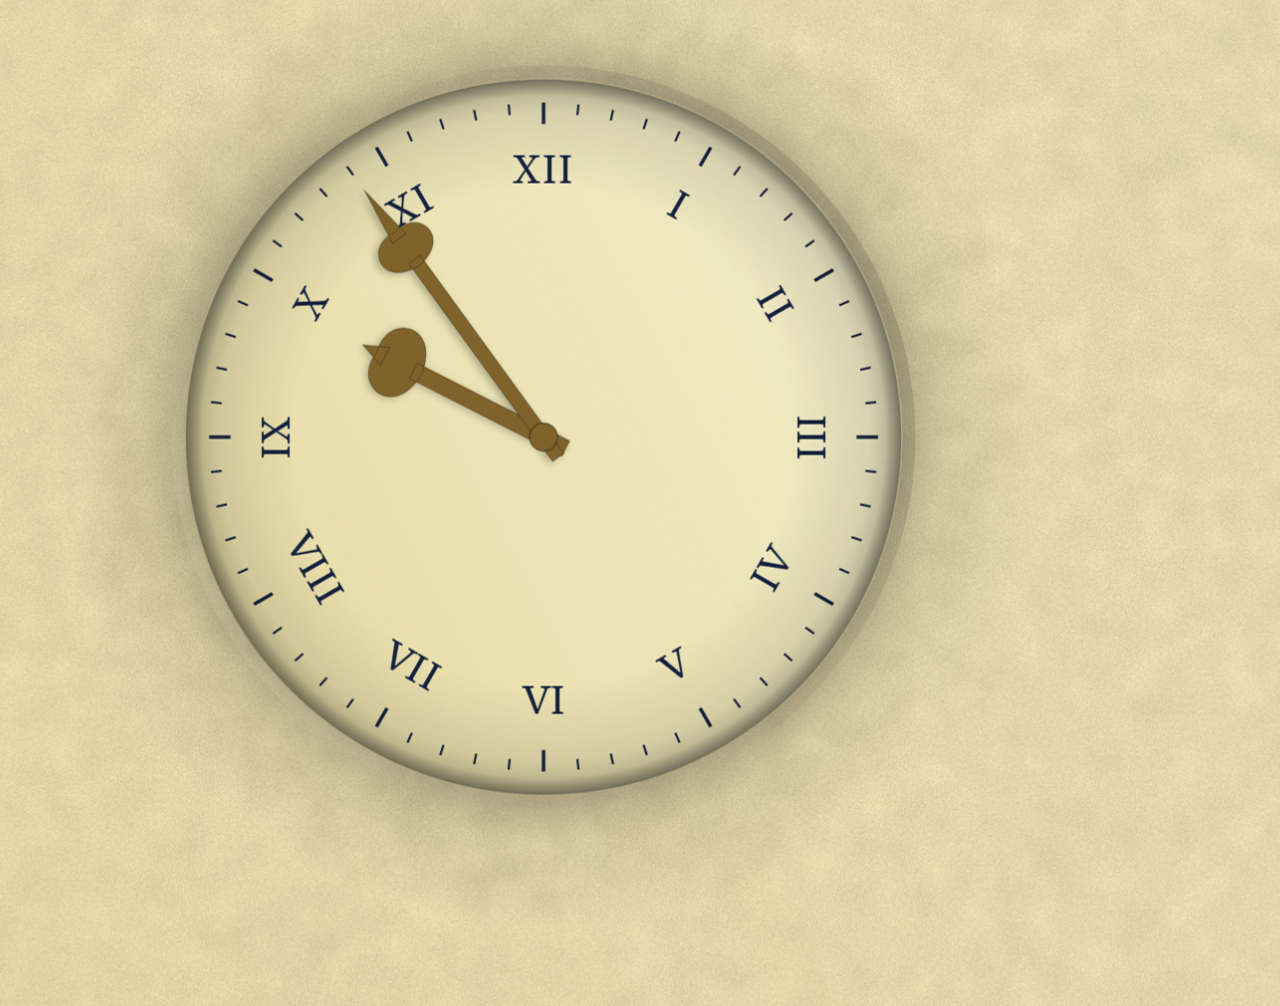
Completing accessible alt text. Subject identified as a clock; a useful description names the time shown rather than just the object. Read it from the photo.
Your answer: 9:54
